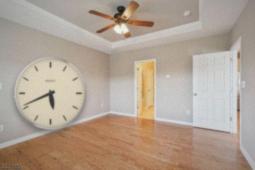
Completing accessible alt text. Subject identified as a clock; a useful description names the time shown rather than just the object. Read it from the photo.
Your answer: 5:41
